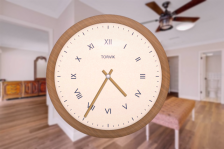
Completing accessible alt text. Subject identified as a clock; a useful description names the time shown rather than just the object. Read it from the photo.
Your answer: 4:35
